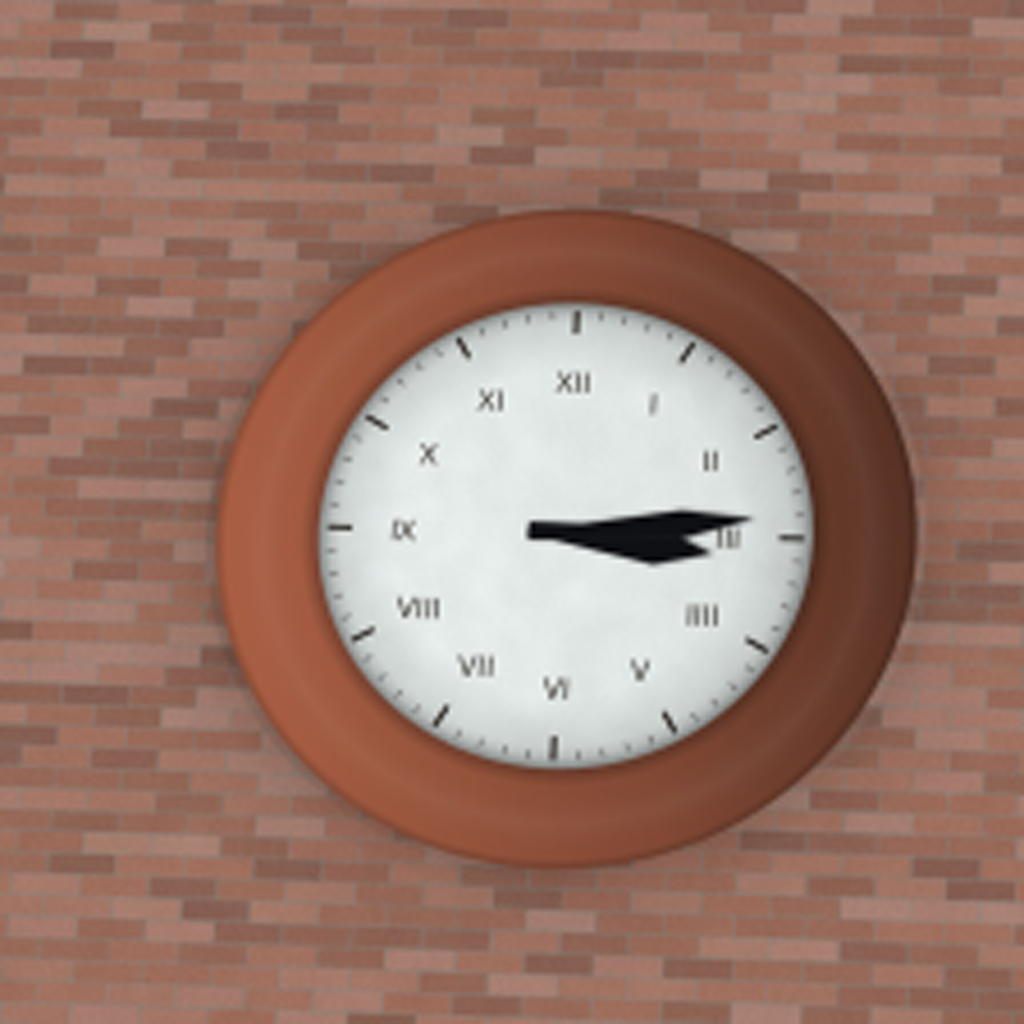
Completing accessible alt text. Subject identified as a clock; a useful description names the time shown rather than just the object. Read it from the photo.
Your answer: 3:14
